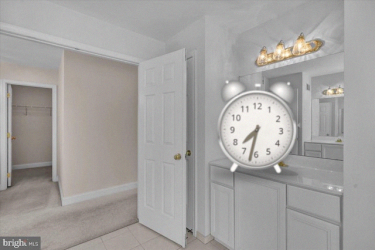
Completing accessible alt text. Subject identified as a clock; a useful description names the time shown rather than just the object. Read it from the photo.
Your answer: 7:32
